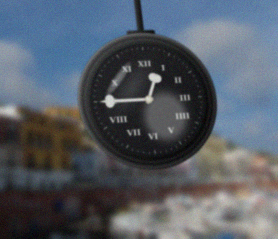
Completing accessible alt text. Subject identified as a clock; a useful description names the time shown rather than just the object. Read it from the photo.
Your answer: 12:45
